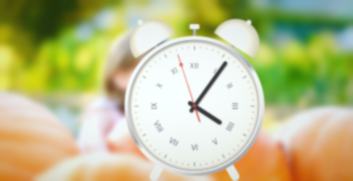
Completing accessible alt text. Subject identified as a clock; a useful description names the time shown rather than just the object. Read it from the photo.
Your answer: 4:05:57
